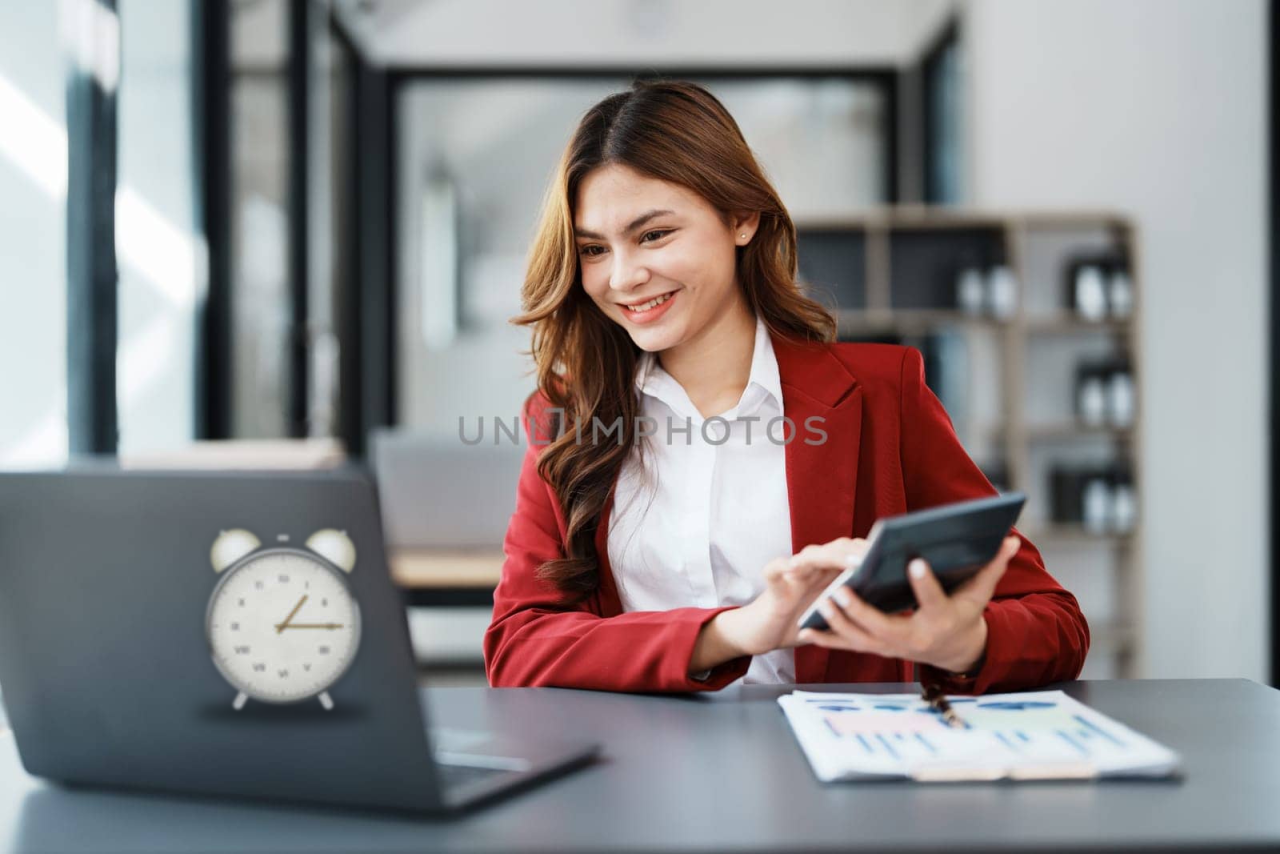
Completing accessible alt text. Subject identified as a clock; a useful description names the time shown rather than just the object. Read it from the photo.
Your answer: 1:15
